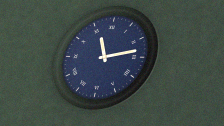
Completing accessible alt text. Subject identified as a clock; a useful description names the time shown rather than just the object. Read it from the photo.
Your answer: 11:13
